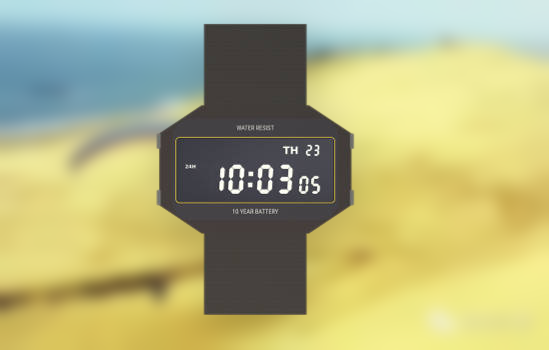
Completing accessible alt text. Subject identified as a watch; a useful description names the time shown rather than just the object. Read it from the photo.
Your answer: 10:03:05
